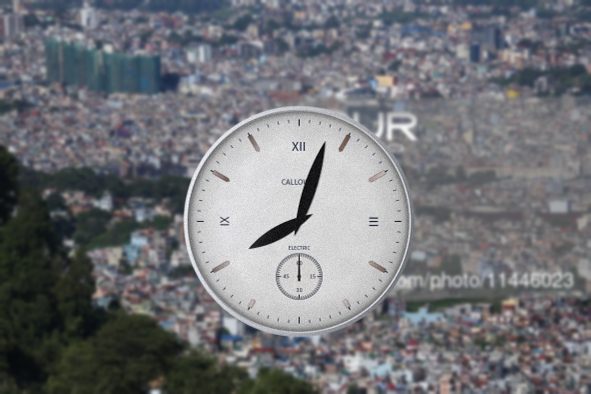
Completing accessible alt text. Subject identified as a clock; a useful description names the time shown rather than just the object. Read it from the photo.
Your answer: 8:03
